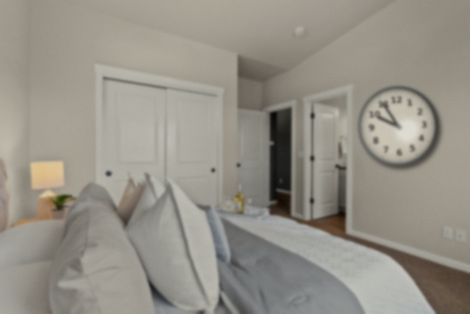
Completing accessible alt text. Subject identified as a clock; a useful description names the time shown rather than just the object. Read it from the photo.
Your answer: 9:55
